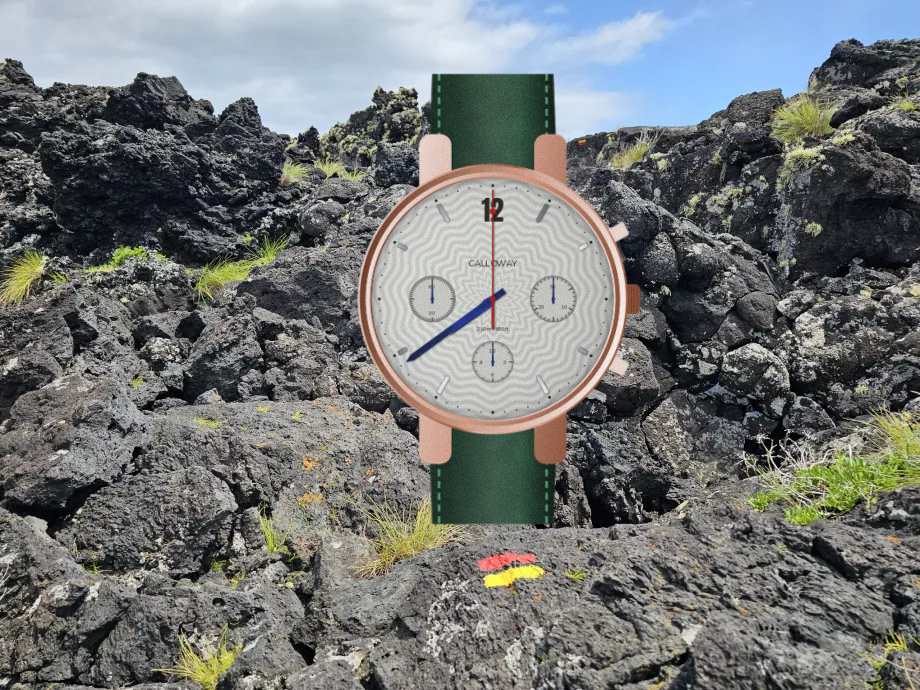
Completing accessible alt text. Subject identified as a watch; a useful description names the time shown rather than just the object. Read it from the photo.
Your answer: 7:39
